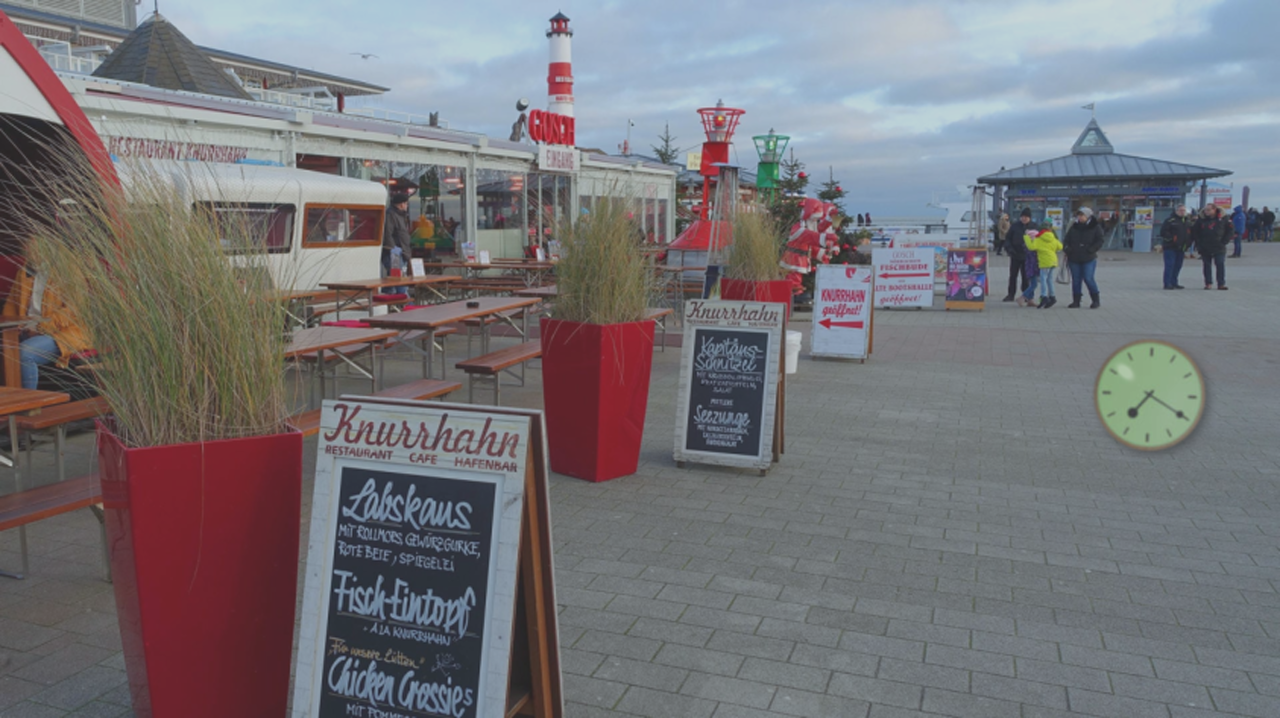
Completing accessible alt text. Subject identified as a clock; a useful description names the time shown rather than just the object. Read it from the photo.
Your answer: 7:20
